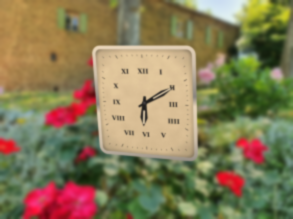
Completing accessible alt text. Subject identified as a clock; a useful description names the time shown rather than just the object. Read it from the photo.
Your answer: 6:10
